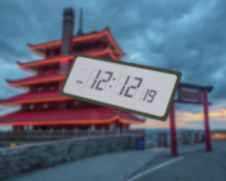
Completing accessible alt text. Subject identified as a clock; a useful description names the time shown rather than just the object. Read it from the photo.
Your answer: 12:12:19
